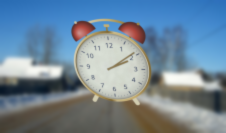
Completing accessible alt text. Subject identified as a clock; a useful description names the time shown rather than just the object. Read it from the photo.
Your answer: 2:09
